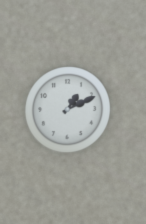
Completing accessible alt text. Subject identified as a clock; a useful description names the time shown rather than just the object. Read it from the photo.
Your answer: 1:11
